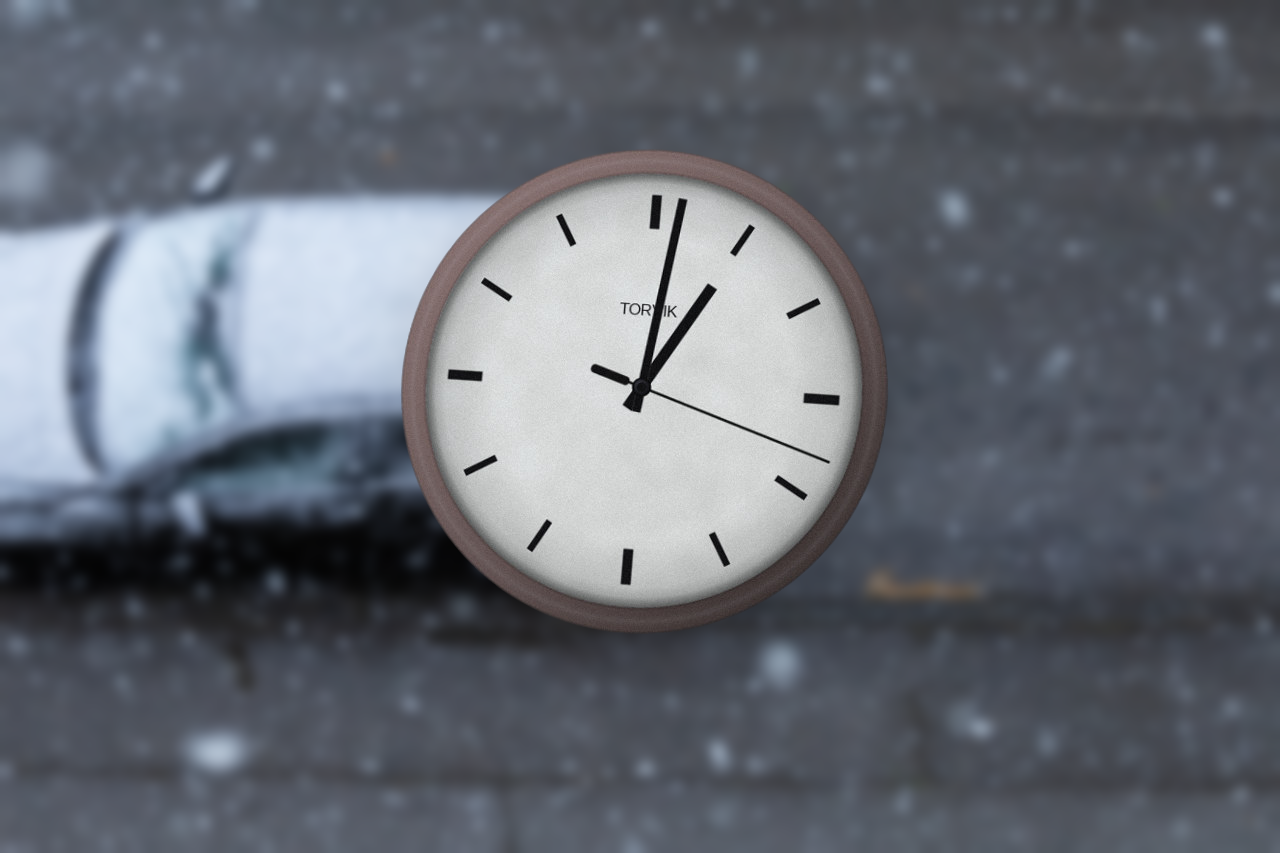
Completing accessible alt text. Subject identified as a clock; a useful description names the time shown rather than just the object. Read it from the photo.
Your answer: 1:01:18
